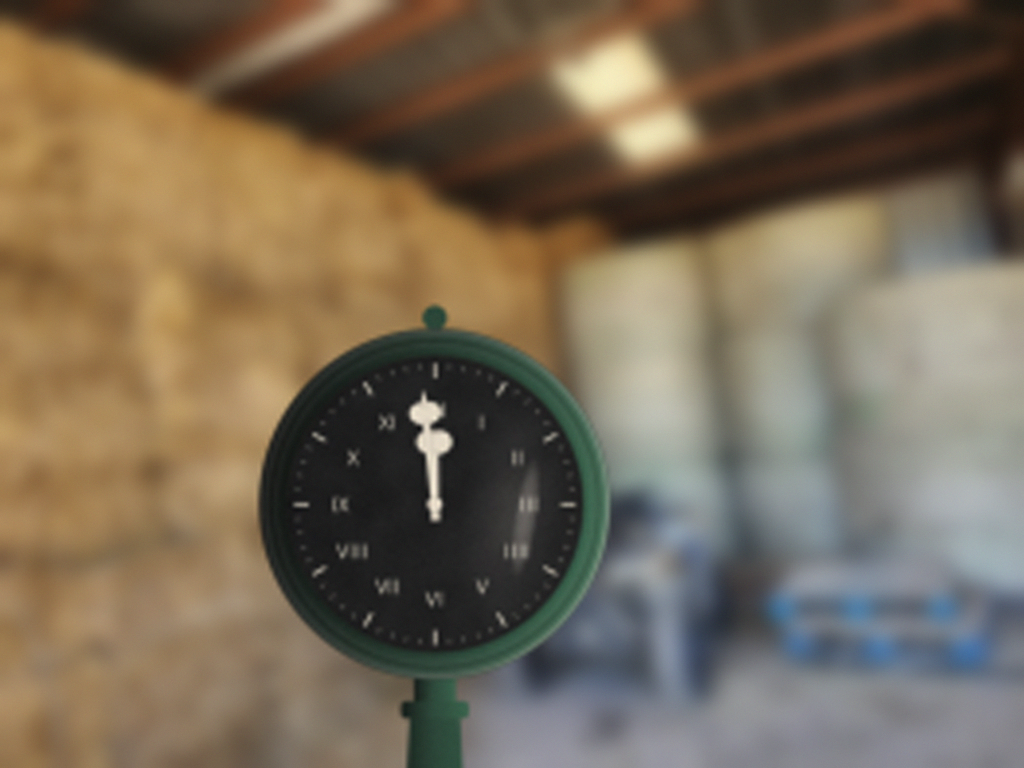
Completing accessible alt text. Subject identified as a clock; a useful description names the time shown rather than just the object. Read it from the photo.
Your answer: 11:59
